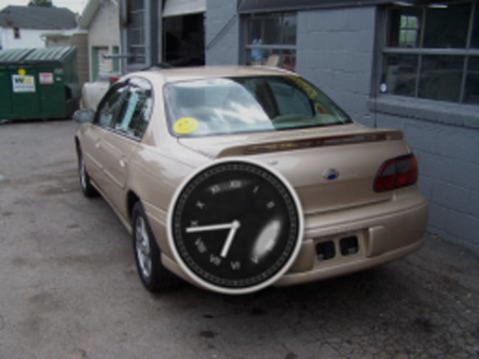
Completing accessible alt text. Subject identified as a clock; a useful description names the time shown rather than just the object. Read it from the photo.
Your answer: 6:44
